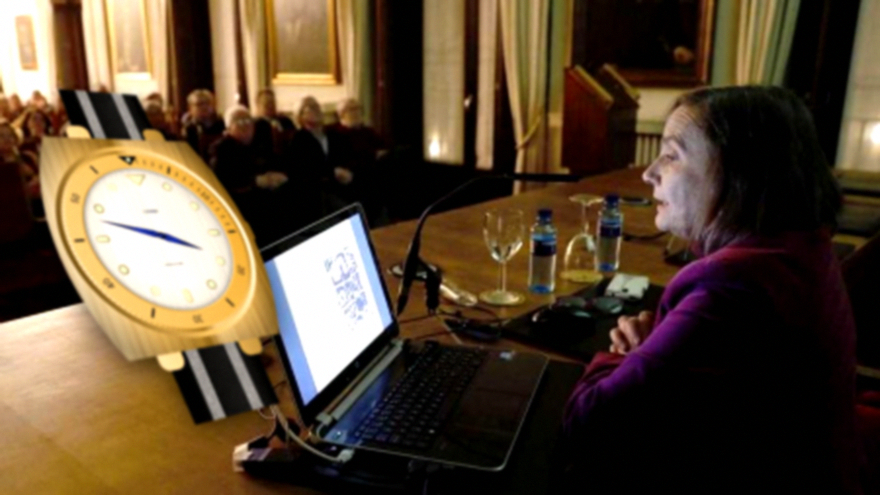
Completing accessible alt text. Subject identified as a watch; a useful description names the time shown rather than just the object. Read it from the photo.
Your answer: 3:48
